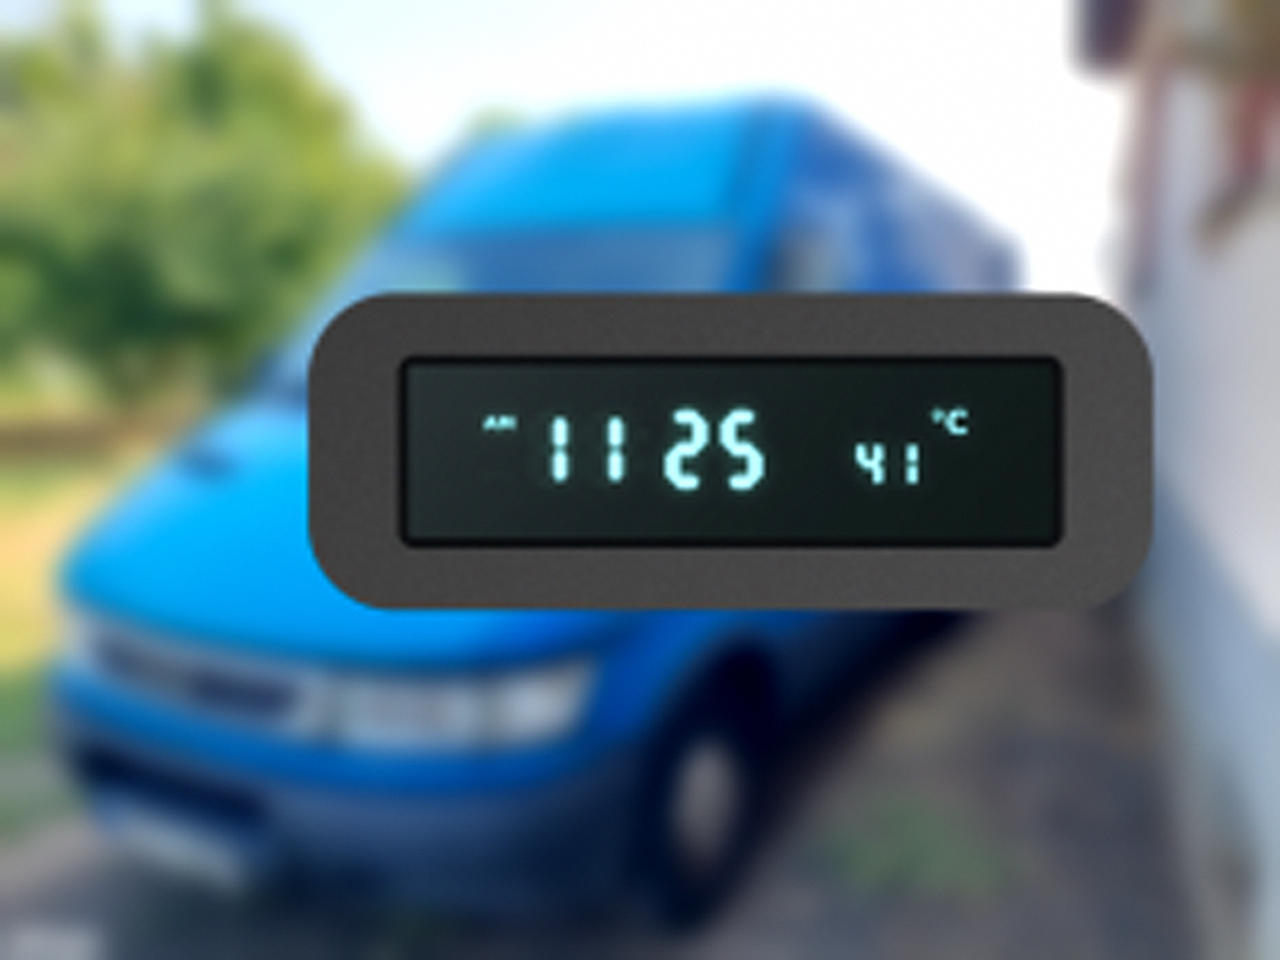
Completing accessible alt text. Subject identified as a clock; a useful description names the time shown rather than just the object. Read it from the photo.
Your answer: 11:25
